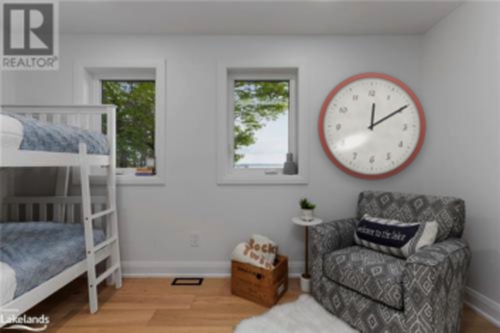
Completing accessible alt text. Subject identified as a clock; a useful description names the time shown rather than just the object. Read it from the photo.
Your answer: 12:10
